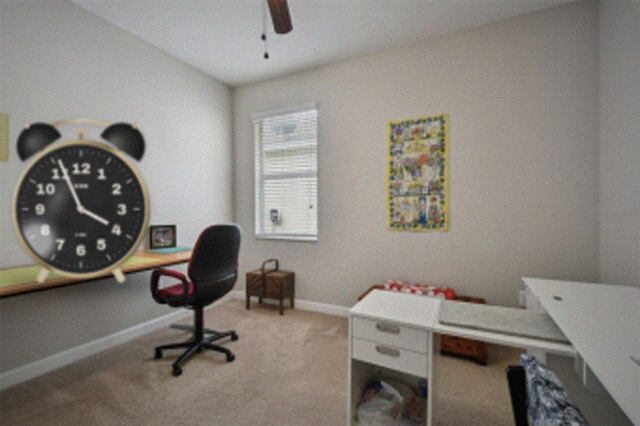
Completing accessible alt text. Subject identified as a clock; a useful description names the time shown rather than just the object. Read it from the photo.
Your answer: 3:56
